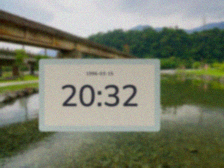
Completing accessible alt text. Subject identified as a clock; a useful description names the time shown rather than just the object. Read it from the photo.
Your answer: 20:32
